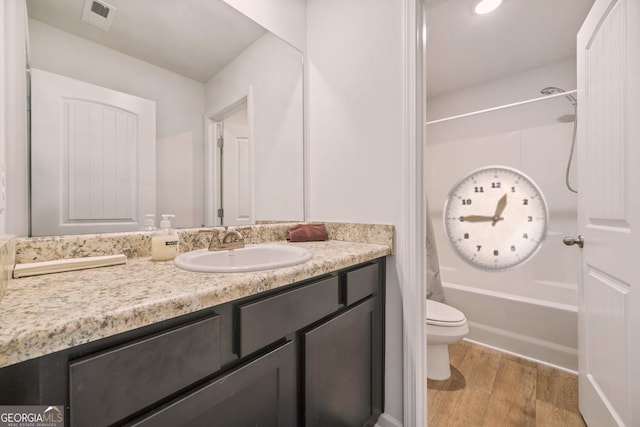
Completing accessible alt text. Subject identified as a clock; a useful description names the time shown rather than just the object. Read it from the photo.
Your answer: 12:45
